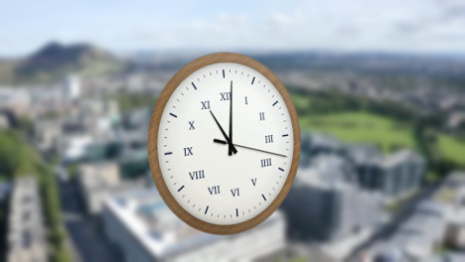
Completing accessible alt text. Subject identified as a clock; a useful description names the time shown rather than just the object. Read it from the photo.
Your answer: 11:01:18
